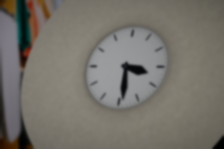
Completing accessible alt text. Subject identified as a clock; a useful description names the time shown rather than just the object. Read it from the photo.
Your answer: 3:29
